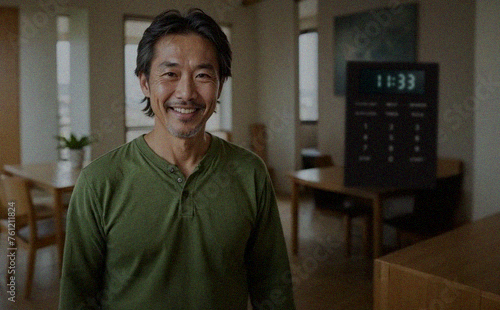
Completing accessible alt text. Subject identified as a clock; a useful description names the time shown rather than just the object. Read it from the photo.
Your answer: 11:33
